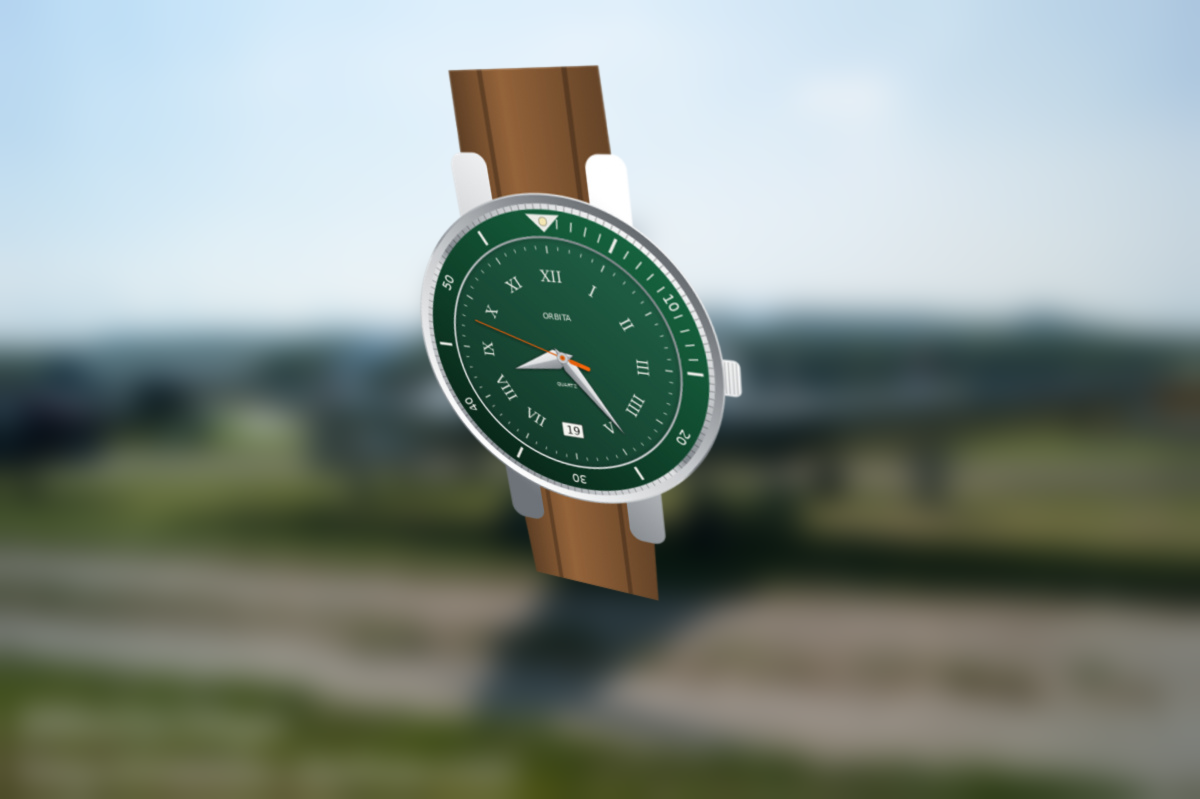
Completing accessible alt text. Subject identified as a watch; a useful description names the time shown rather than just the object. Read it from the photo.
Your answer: 8:23:48
